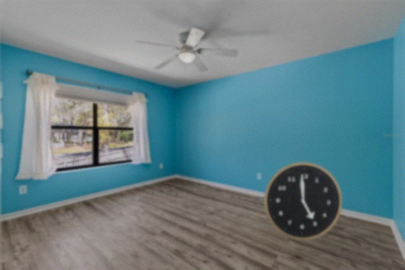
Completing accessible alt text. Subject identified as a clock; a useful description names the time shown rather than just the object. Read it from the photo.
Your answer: 4:59
